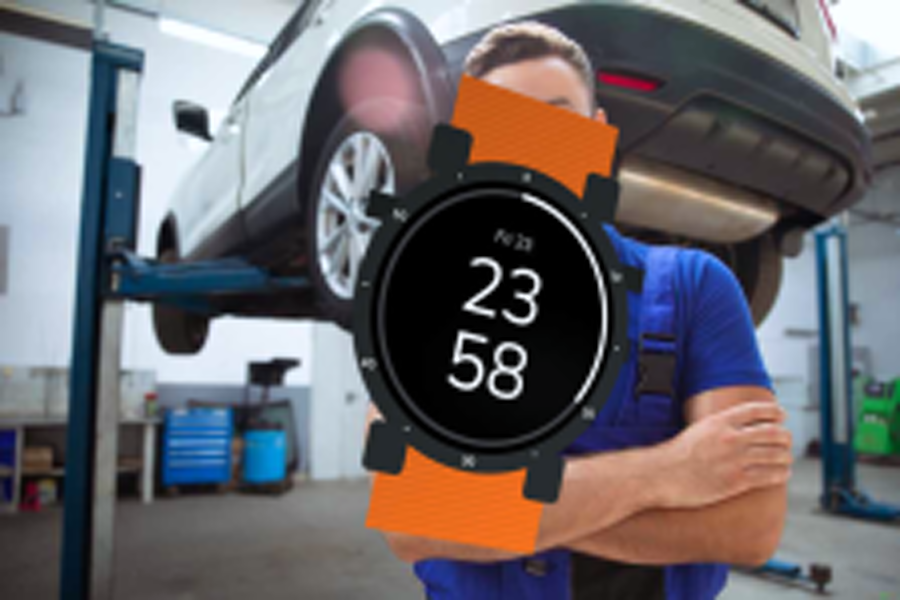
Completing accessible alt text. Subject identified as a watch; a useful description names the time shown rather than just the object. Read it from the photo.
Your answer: 23:58
